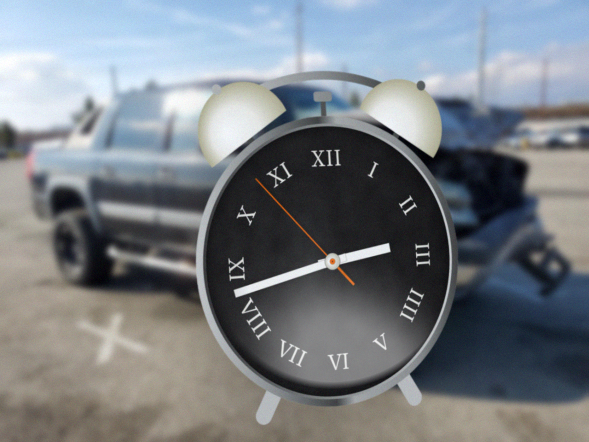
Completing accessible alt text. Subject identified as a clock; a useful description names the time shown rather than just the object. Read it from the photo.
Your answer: 2:42:53
